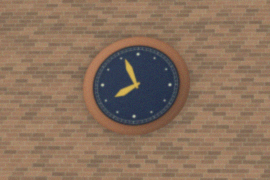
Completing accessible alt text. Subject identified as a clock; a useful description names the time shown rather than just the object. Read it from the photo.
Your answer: 7:56
